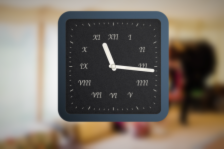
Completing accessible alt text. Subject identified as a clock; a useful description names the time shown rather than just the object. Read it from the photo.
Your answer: 11:16
